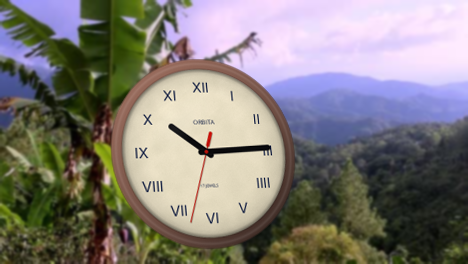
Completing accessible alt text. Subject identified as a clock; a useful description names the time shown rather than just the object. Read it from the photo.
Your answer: 10:14:33
